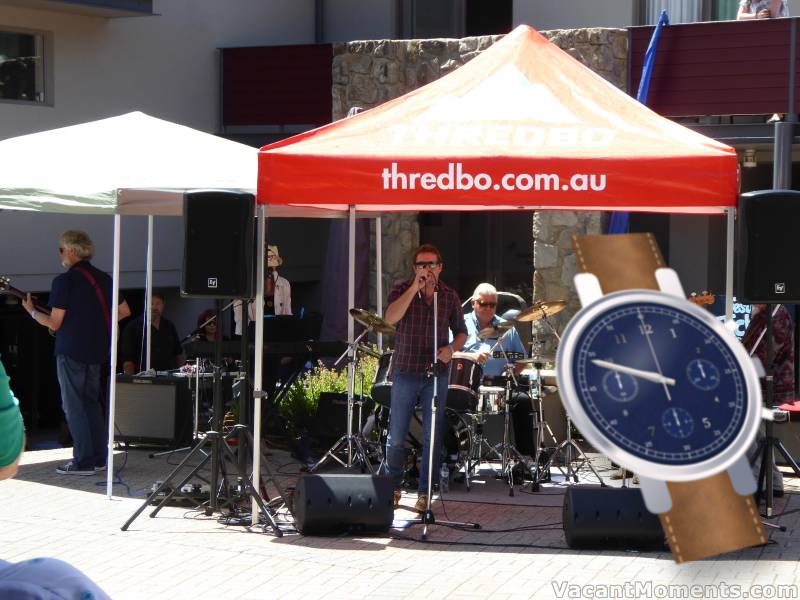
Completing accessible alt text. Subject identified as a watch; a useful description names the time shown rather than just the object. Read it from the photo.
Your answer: 9:49
